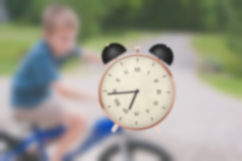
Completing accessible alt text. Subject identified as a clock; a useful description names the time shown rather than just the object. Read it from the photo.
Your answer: 6:44
